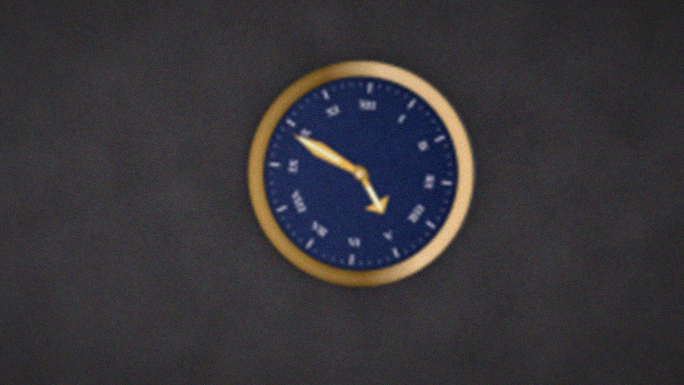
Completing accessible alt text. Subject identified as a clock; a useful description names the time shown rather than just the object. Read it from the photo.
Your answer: 4:49
